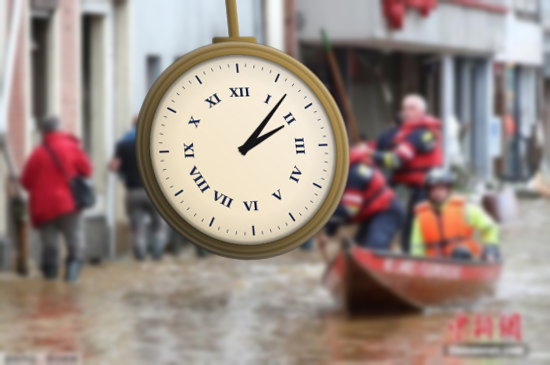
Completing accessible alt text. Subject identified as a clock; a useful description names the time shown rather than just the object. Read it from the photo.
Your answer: 2:07
